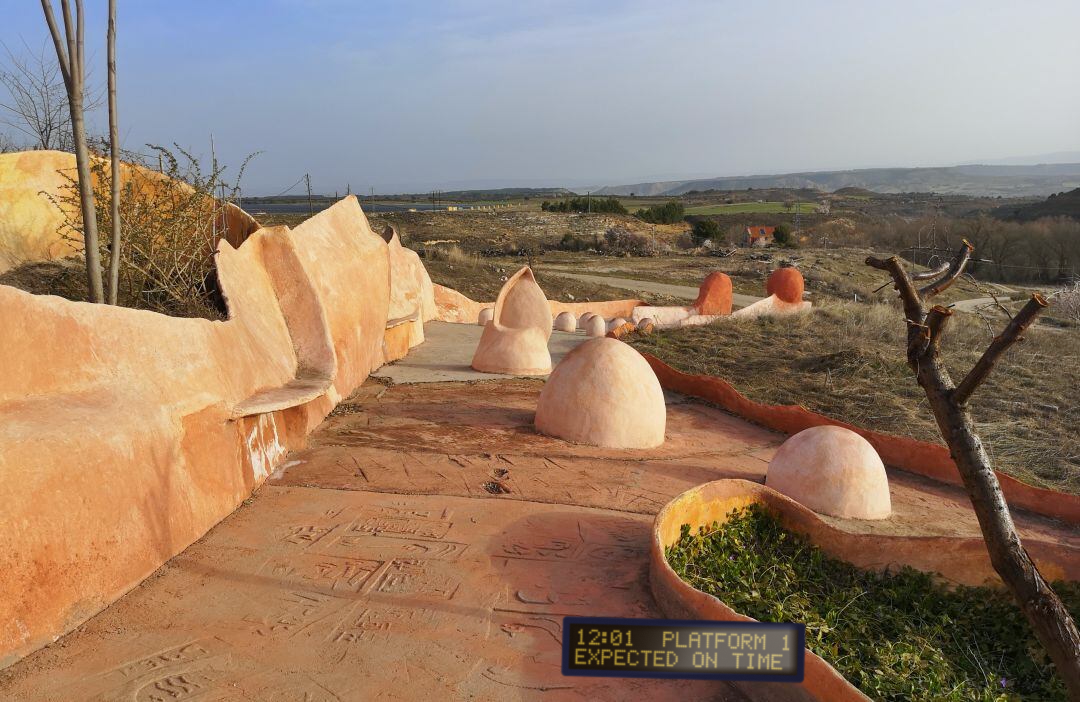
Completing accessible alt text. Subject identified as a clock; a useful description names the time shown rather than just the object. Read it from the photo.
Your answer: 12:01
